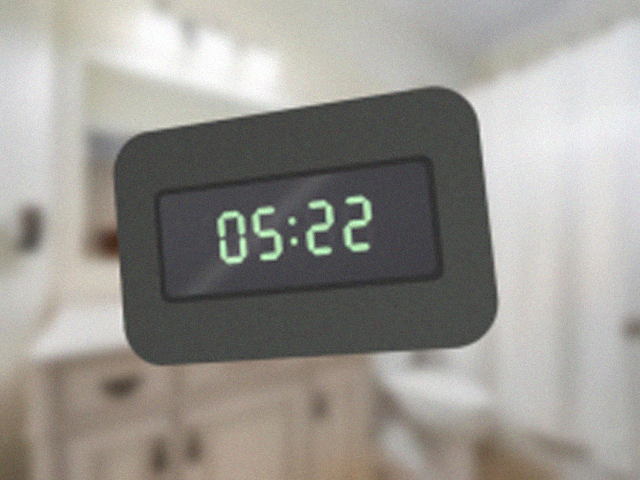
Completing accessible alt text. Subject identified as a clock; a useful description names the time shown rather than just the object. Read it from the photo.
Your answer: 5:22
